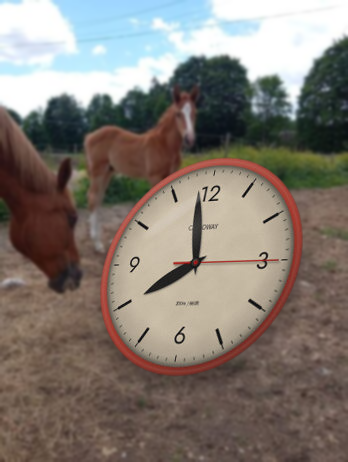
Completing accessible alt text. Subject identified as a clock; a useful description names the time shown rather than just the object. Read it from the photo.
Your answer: 7:58:15
